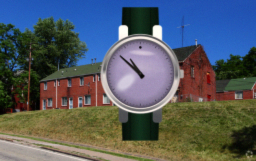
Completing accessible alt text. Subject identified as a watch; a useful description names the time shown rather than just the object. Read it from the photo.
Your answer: 10:52
